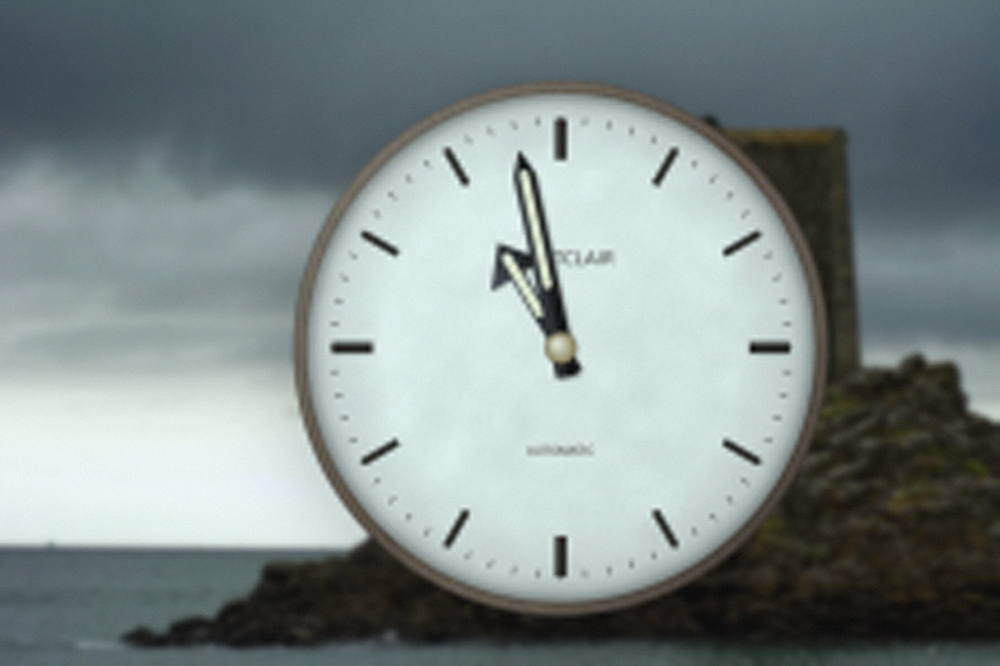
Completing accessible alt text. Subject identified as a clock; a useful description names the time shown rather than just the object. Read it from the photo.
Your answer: 10:58
